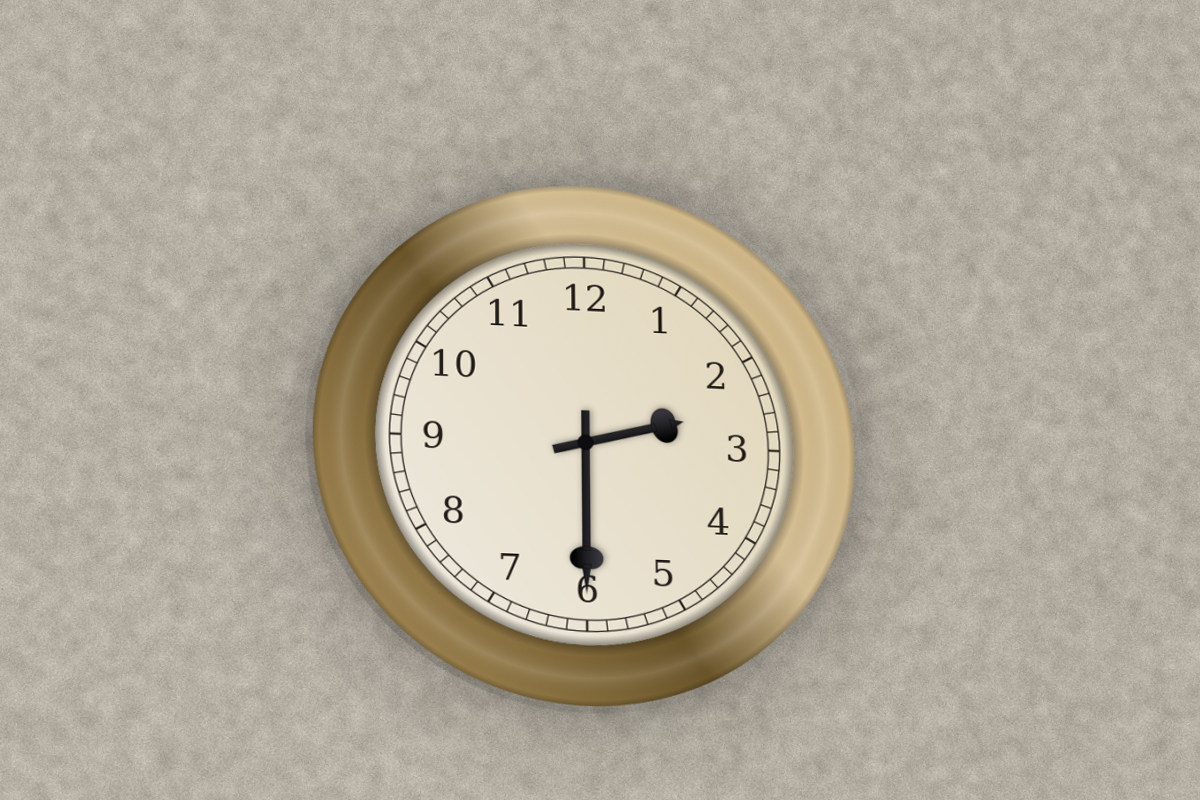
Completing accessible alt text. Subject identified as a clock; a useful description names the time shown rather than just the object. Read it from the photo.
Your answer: 2:30
